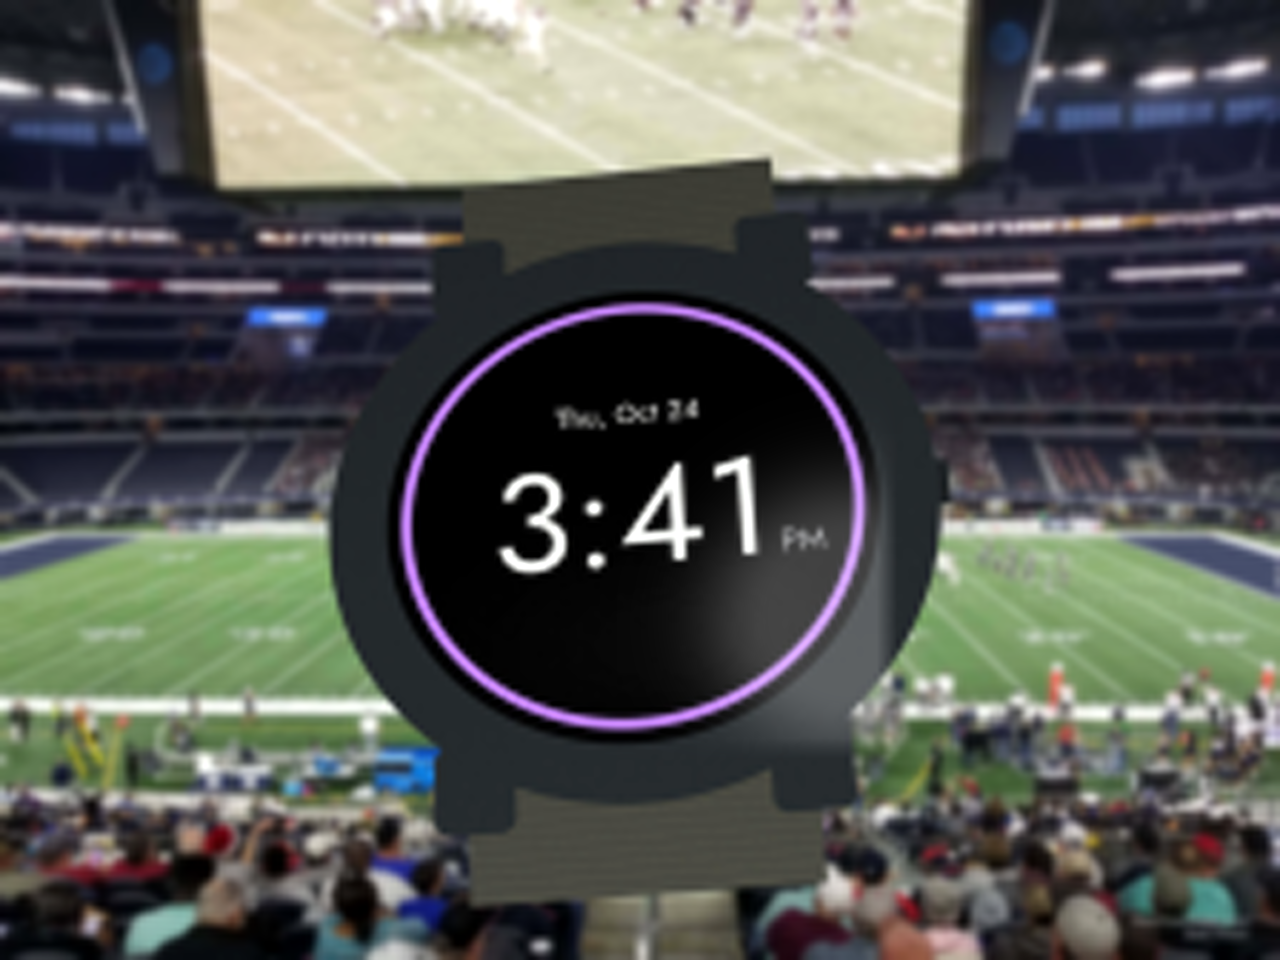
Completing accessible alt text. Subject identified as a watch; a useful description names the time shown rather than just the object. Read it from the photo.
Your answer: 3:41
